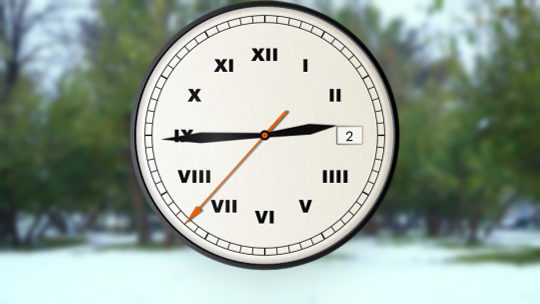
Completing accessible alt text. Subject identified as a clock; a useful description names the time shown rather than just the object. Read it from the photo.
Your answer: 2:44:37
